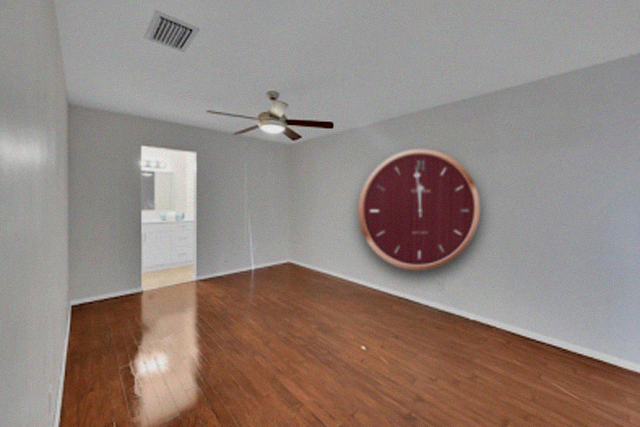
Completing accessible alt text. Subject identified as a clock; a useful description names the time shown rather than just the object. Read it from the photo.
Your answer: 11:59
